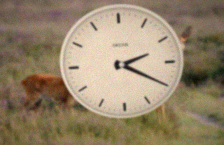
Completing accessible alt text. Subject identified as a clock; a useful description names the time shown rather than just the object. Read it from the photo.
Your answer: 2:20
